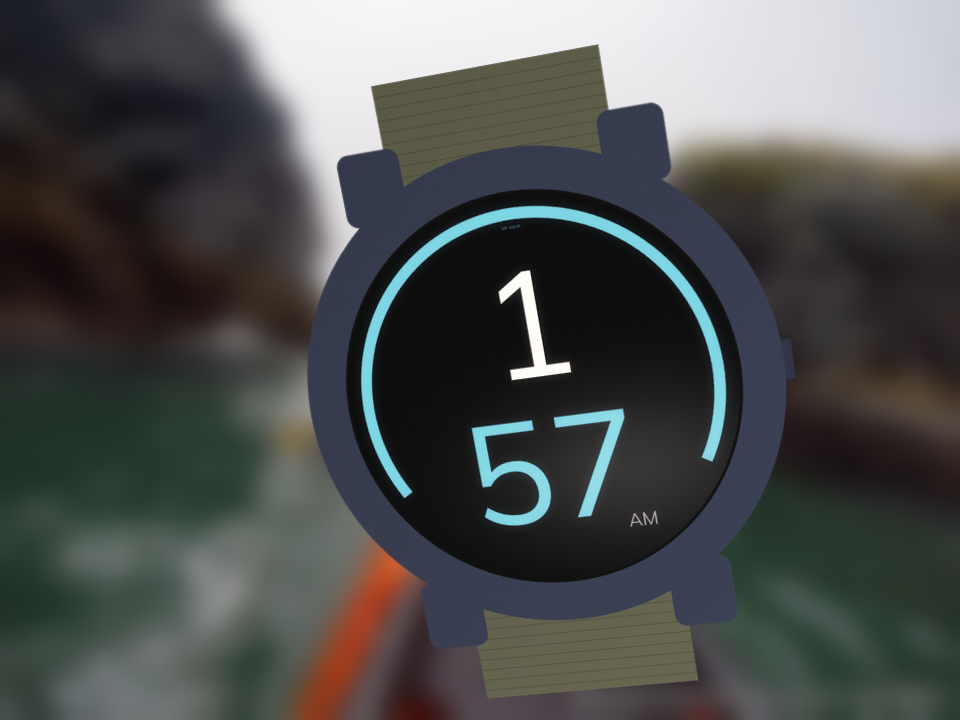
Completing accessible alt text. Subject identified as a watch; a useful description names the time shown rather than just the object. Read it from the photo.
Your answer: 1:57
